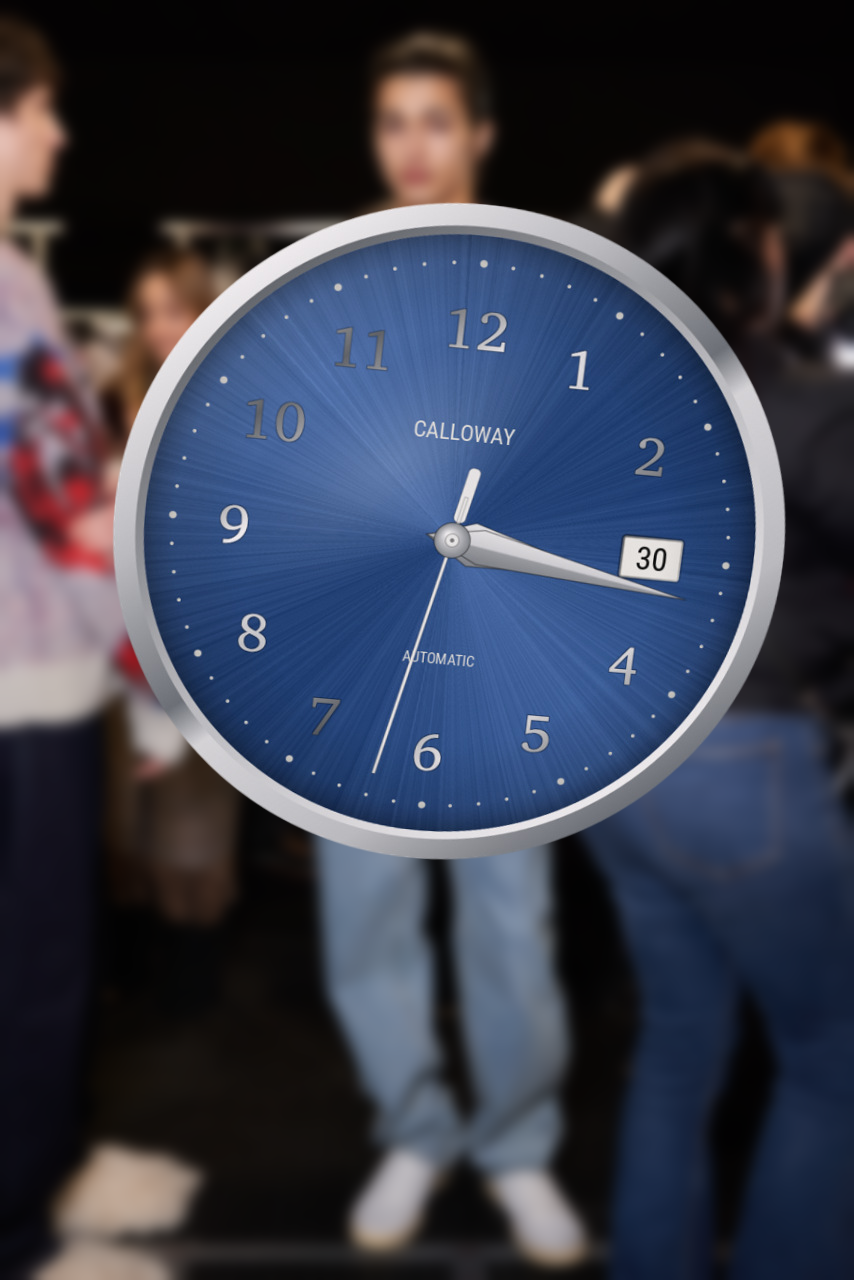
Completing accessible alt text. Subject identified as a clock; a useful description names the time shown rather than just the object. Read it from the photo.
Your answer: 3:16:32
